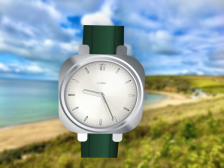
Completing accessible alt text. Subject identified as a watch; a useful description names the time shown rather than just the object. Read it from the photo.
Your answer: 9:26
